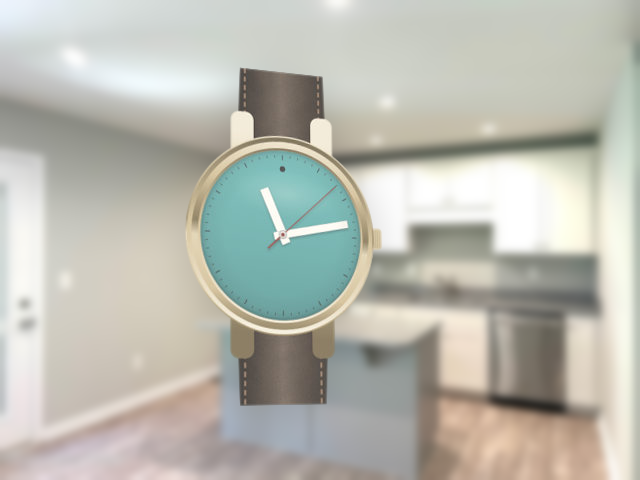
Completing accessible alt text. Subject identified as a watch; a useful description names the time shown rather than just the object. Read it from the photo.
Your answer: 11:13:08
